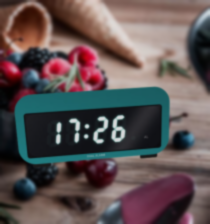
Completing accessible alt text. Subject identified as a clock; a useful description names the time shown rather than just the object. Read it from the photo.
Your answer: 17:26
